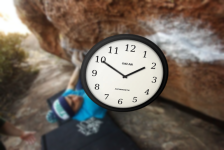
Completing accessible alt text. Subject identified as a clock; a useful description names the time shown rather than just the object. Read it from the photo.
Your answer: 1:50
